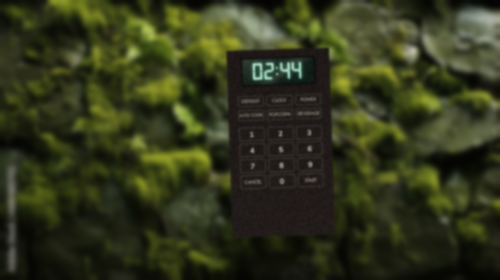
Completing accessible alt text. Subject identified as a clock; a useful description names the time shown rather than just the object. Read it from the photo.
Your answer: 2:44
